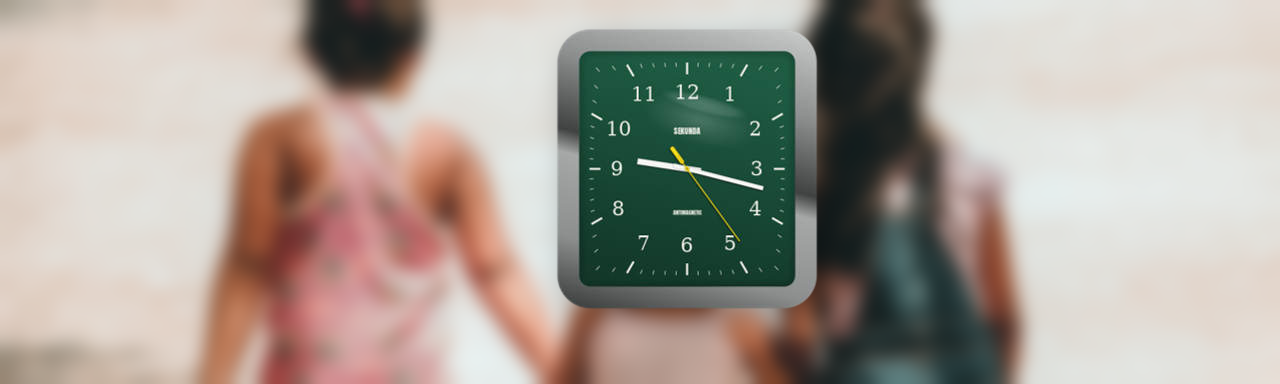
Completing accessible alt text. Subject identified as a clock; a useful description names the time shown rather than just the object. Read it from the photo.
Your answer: 9:17:24
